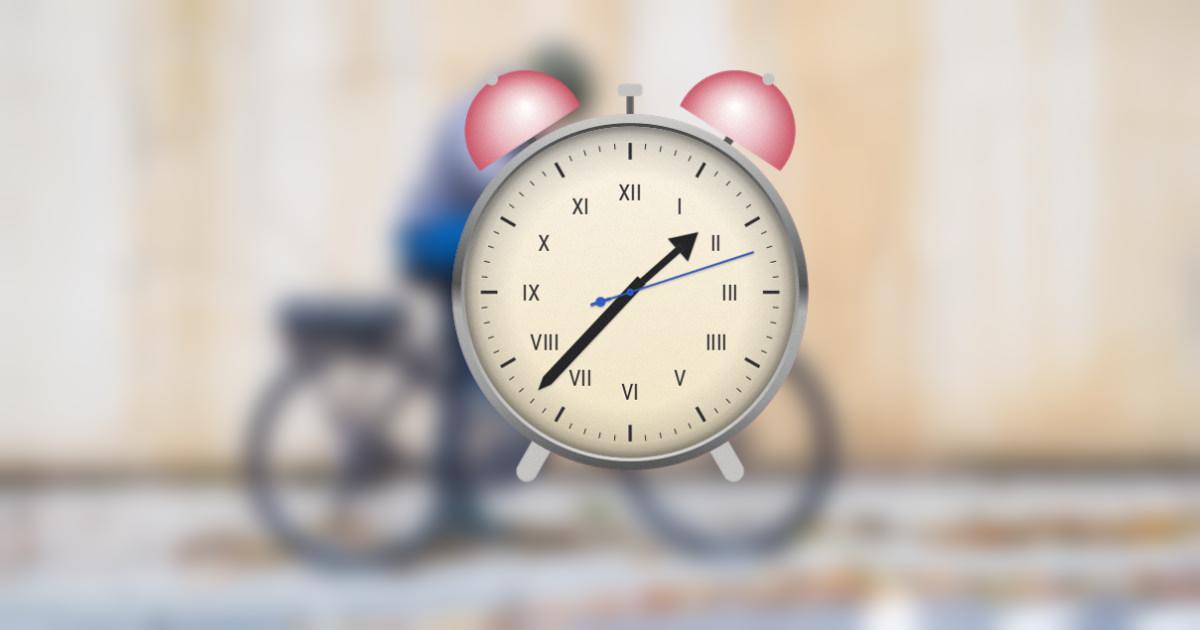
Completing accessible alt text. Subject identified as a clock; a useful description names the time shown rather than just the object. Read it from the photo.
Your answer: 1:37:12
